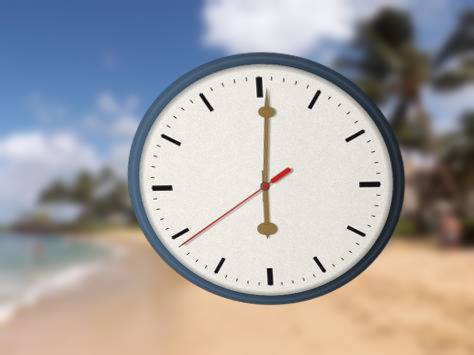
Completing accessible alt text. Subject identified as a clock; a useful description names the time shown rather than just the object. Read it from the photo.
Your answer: 6:00:39
